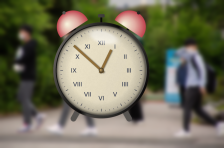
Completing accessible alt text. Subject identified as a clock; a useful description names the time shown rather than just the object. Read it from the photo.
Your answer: 12:52
